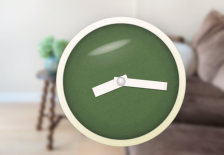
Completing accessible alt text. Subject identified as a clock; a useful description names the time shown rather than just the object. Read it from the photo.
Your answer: 8:16
